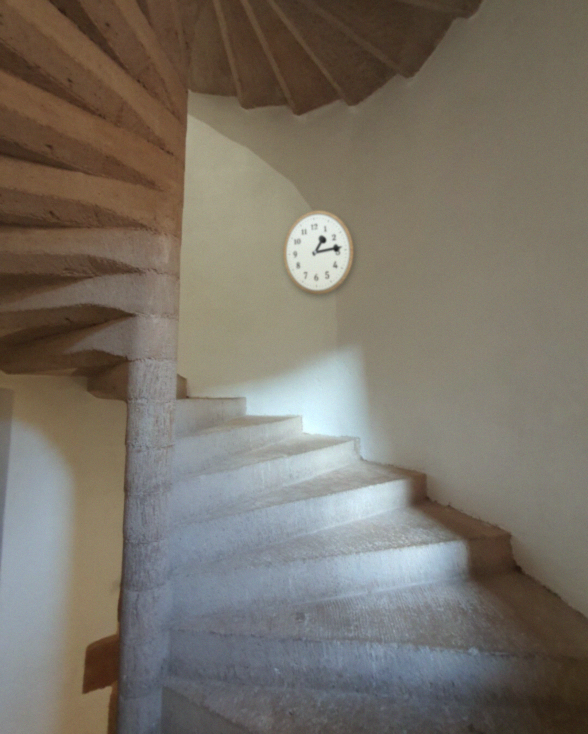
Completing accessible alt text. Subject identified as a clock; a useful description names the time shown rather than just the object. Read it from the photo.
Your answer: 1:14
